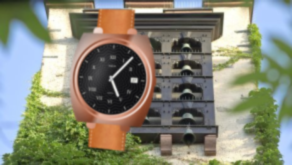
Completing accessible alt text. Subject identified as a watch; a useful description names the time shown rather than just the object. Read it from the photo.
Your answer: 5:07
